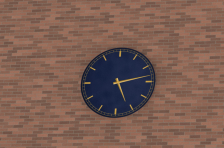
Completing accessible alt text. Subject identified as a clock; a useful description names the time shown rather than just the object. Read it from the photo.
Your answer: 5:13
